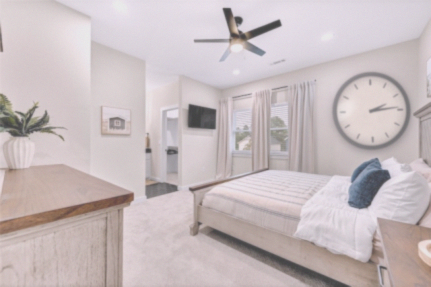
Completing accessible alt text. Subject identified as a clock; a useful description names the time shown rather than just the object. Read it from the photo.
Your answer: 2:14
